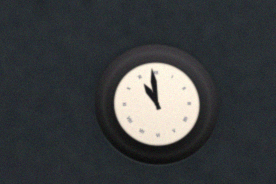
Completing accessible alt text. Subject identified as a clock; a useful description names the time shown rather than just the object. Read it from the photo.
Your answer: 10:59
